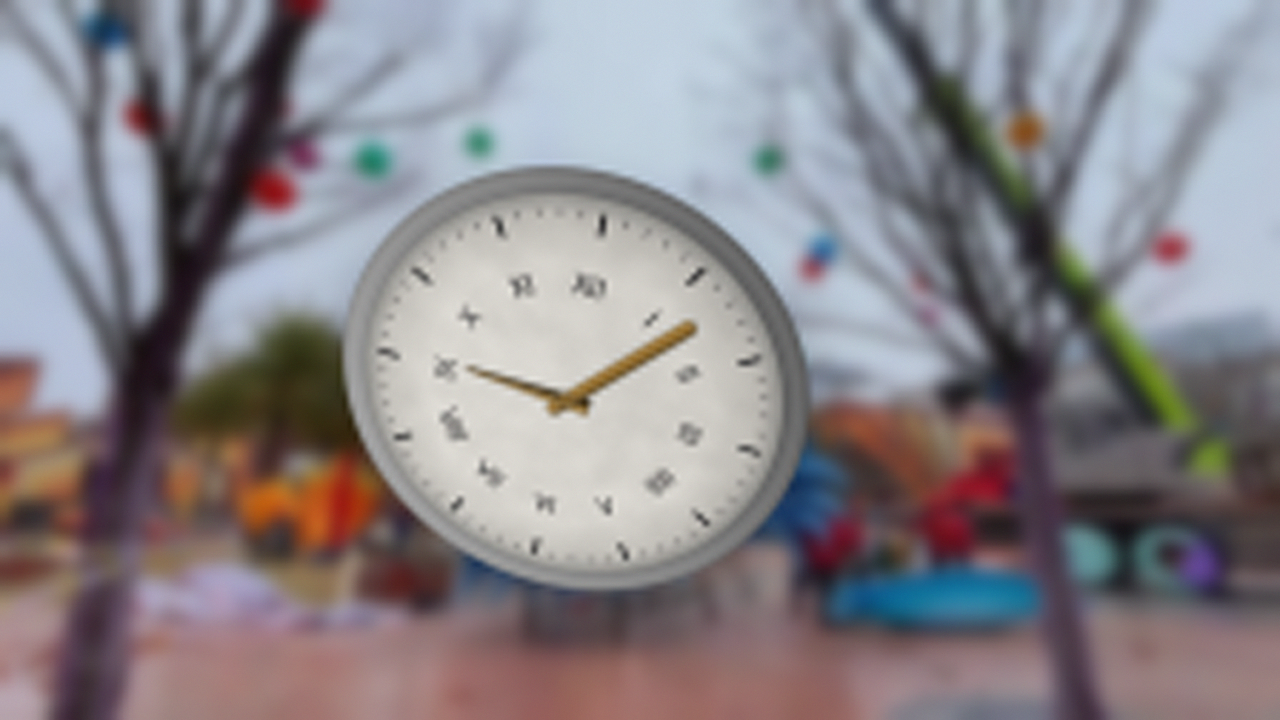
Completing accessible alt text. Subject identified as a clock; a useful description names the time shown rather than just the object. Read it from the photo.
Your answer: 9:07
